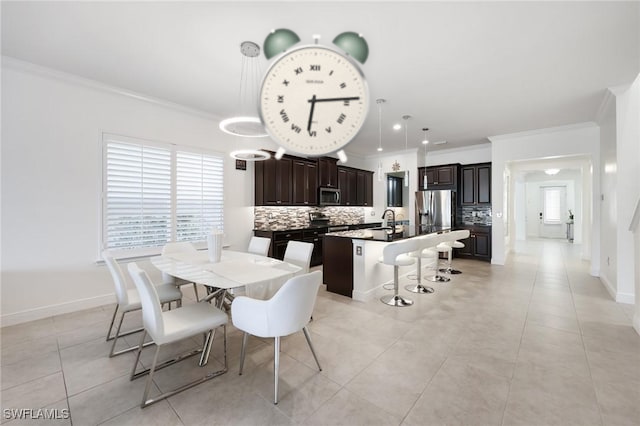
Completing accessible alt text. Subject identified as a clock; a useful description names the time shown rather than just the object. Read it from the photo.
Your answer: 6:14
